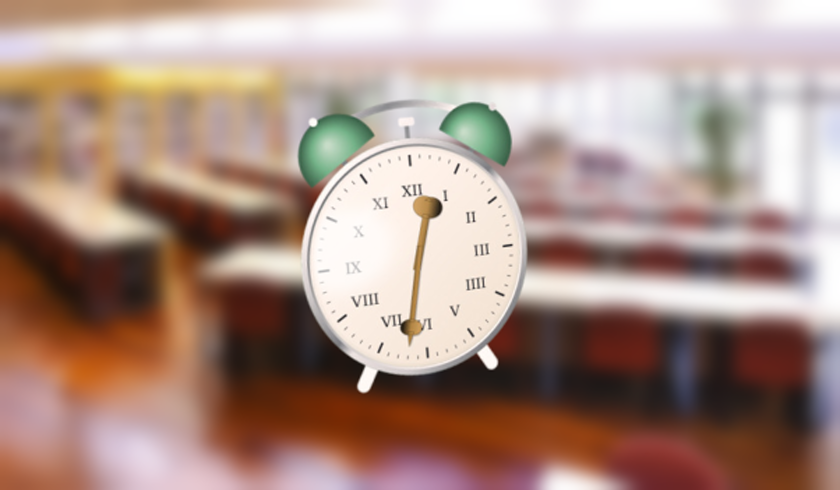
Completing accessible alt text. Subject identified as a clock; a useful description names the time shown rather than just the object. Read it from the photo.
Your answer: 12:32
